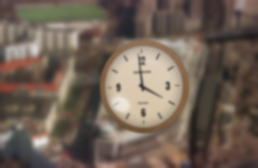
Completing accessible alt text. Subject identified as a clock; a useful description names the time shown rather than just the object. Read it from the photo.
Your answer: 3:59
